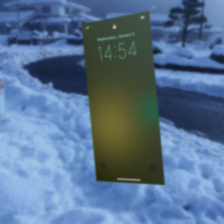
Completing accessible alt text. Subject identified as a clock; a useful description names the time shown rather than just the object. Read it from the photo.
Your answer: 14:54
